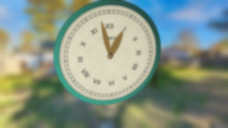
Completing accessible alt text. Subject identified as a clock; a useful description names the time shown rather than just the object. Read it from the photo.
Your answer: 12:58
